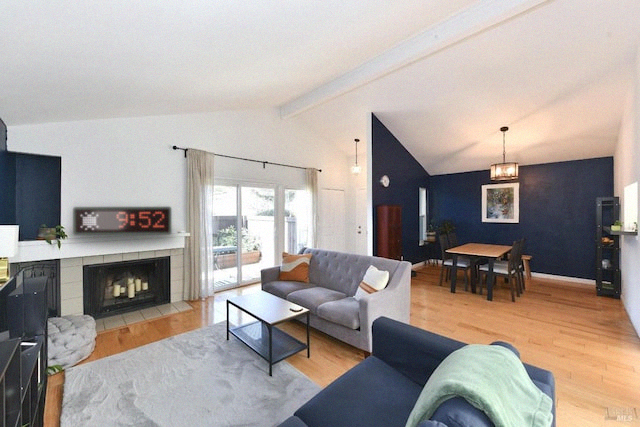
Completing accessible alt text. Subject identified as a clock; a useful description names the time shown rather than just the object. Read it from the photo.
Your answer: 9:52
